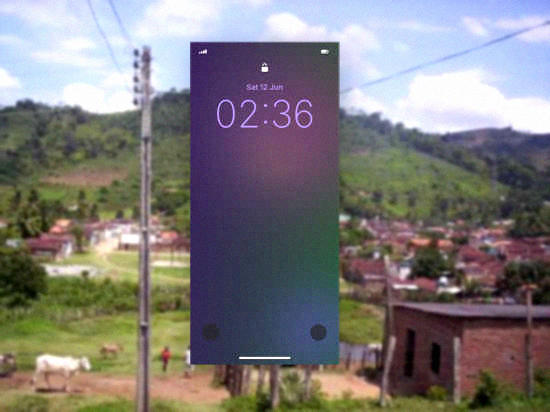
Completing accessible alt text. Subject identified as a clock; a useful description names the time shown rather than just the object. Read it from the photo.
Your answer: 2:36
